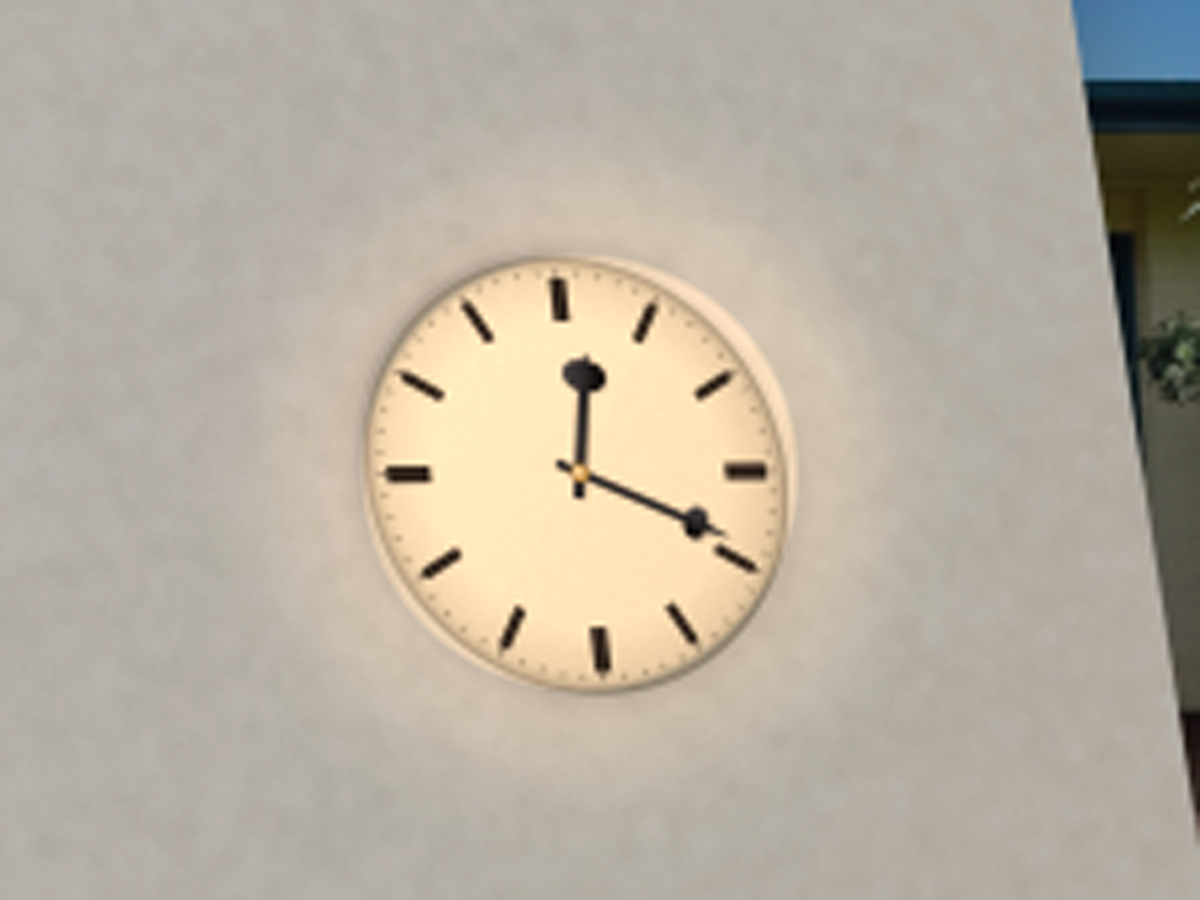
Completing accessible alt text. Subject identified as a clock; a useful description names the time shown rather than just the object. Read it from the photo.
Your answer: 12:19
